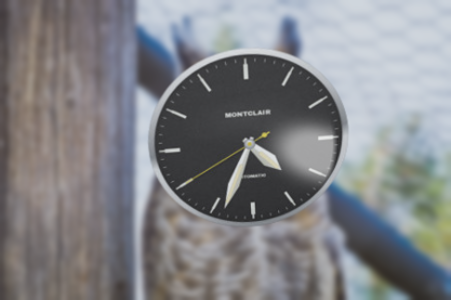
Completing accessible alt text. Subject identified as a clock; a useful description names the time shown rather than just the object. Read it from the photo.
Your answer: 4:33:40
